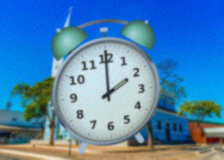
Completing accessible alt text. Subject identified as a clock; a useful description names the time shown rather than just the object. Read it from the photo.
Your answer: 2:00
